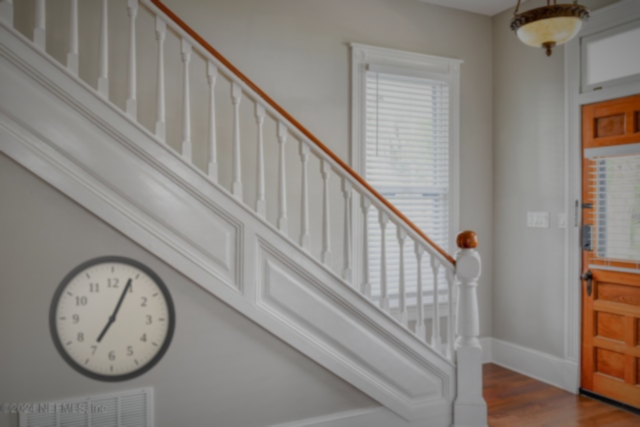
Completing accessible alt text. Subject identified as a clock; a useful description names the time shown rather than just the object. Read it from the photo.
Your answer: 7:04
